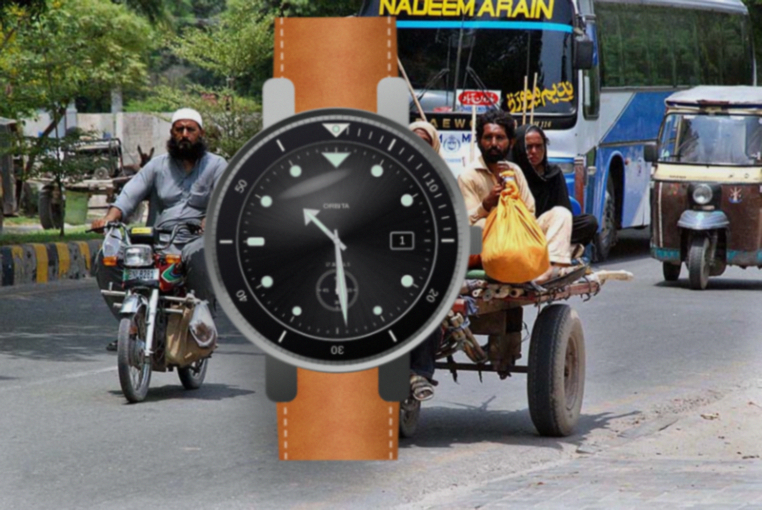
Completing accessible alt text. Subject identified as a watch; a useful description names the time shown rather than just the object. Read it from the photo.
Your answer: 10:29
